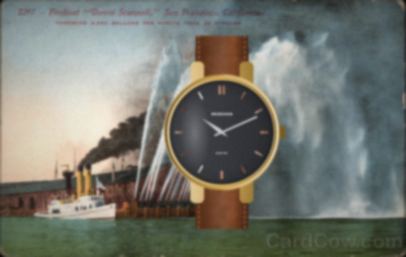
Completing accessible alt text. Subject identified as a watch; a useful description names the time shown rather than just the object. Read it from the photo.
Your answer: 10:11
